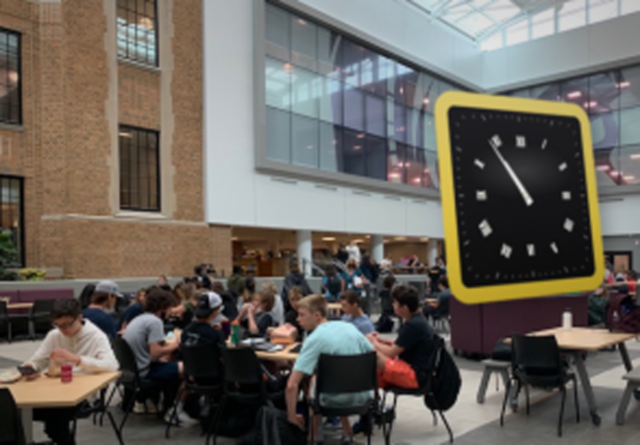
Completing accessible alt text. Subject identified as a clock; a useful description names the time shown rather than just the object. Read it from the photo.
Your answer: 10:54
